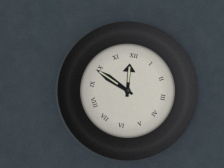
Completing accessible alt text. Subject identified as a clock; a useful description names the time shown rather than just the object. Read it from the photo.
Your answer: 11:49
